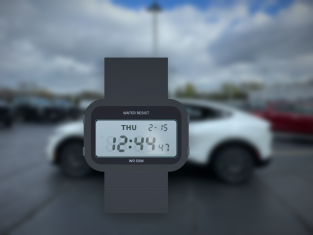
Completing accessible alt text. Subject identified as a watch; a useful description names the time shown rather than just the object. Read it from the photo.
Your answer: 12:44:47
